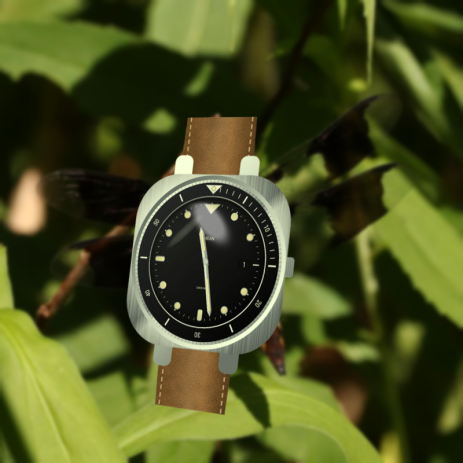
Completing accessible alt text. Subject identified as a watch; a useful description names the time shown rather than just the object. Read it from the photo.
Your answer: 11:28
